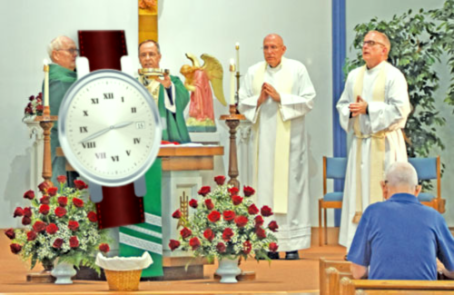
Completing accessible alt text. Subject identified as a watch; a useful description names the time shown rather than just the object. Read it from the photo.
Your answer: 2:42
